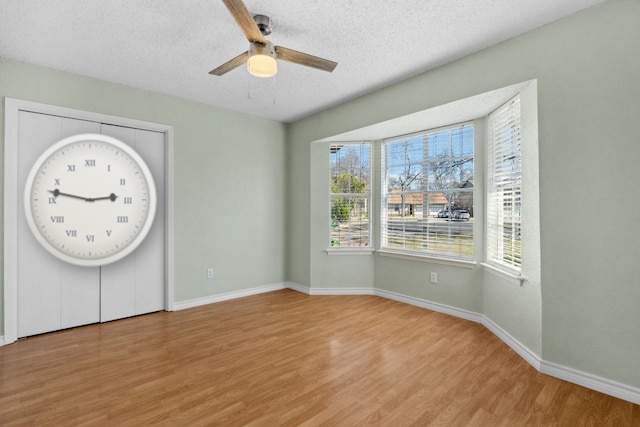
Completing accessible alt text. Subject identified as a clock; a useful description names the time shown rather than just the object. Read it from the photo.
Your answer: 2:47
